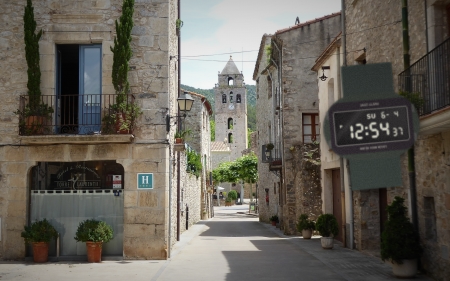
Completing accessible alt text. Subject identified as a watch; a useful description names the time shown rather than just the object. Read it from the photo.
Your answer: 12:54
